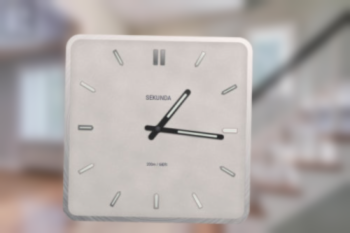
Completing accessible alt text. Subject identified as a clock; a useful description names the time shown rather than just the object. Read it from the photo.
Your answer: 1:16
